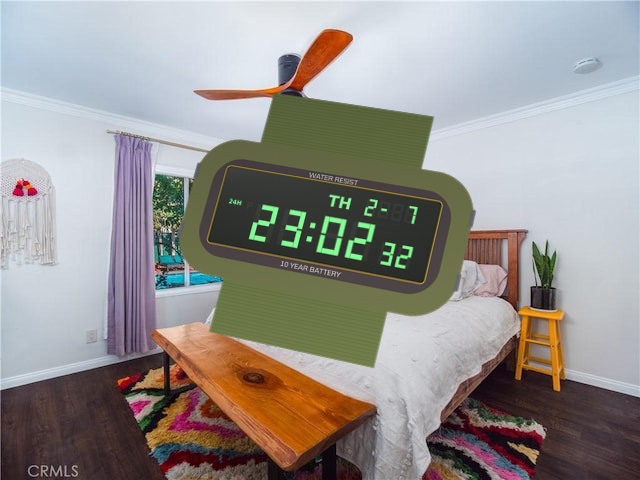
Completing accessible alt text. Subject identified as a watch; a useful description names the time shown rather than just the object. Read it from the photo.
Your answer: 23:02:32
